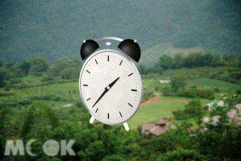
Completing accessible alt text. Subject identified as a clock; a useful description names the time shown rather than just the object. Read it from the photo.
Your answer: 1:37
